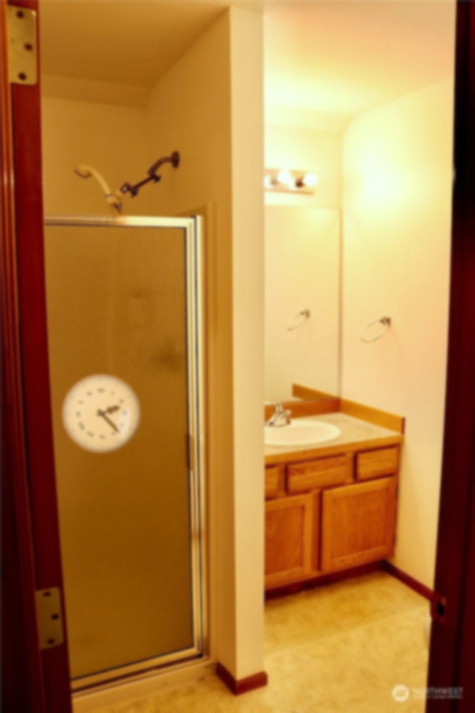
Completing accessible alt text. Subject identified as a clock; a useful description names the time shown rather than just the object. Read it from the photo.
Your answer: 2:23
